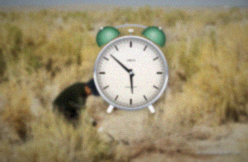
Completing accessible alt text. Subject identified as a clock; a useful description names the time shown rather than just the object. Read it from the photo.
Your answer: 5:52
